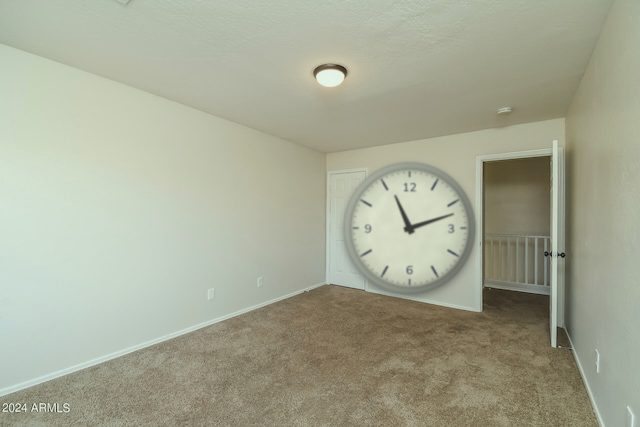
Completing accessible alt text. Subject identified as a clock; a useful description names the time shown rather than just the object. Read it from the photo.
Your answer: 11:12
